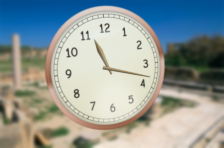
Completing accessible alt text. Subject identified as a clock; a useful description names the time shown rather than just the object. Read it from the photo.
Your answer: 11:18
